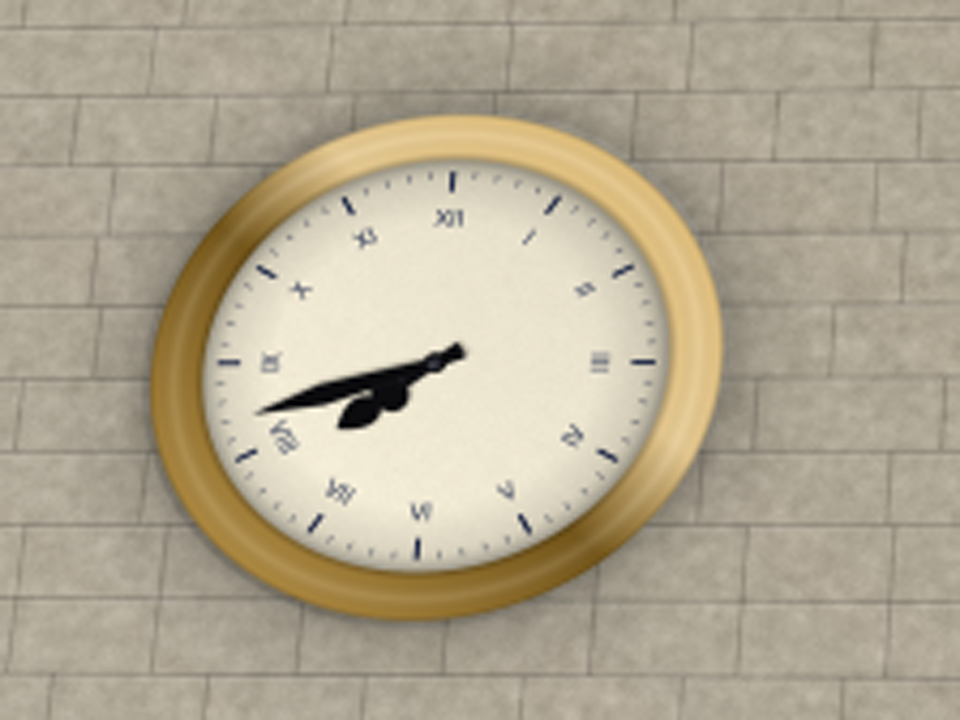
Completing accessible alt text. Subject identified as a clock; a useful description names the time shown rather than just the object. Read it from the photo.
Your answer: 7:42
